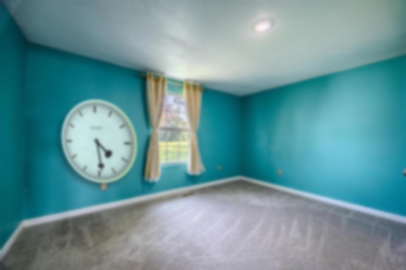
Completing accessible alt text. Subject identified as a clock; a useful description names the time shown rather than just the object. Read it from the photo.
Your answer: 4:29
